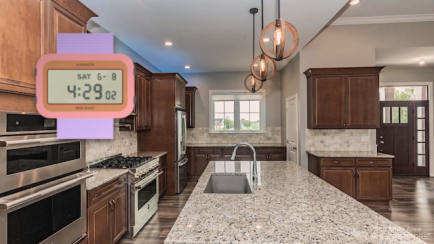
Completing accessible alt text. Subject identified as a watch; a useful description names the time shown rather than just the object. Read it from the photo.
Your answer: 4:29:02
